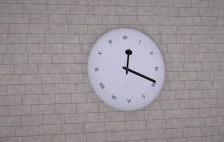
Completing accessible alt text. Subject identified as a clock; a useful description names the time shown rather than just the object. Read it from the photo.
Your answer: 12:19
